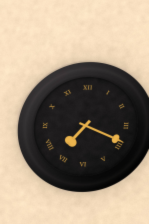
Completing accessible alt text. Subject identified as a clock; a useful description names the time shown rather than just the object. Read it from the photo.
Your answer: 7:19
